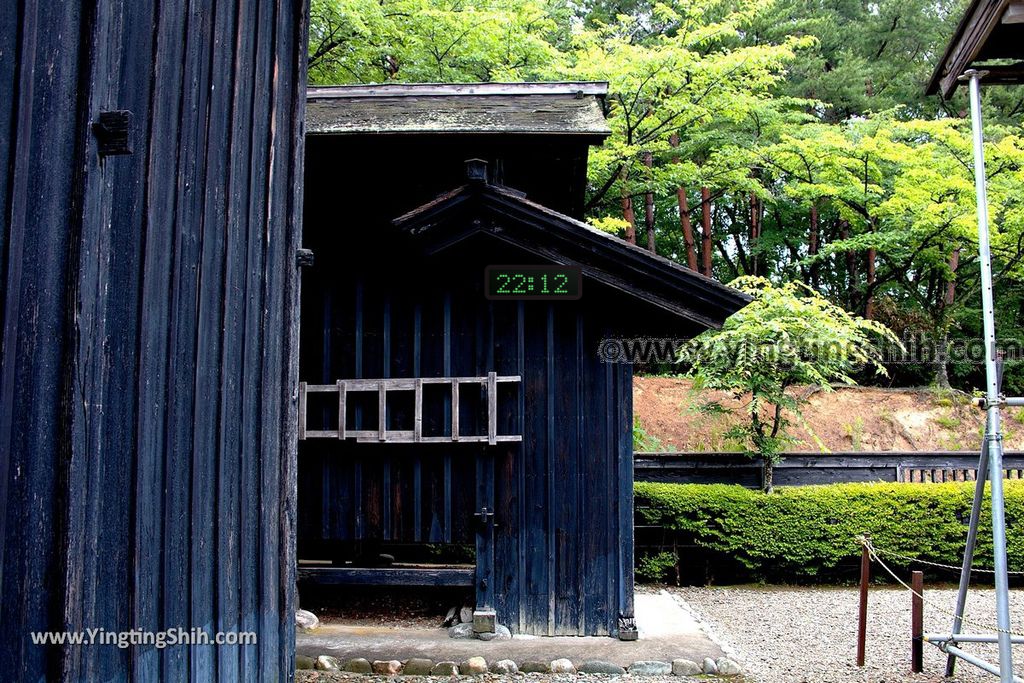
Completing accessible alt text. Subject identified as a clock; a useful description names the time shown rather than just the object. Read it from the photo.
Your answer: 22:12
